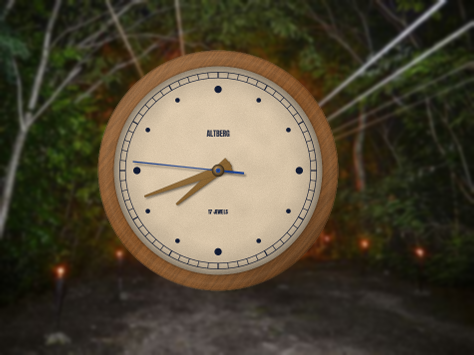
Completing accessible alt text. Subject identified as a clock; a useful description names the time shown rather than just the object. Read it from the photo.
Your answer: 7:41:46
